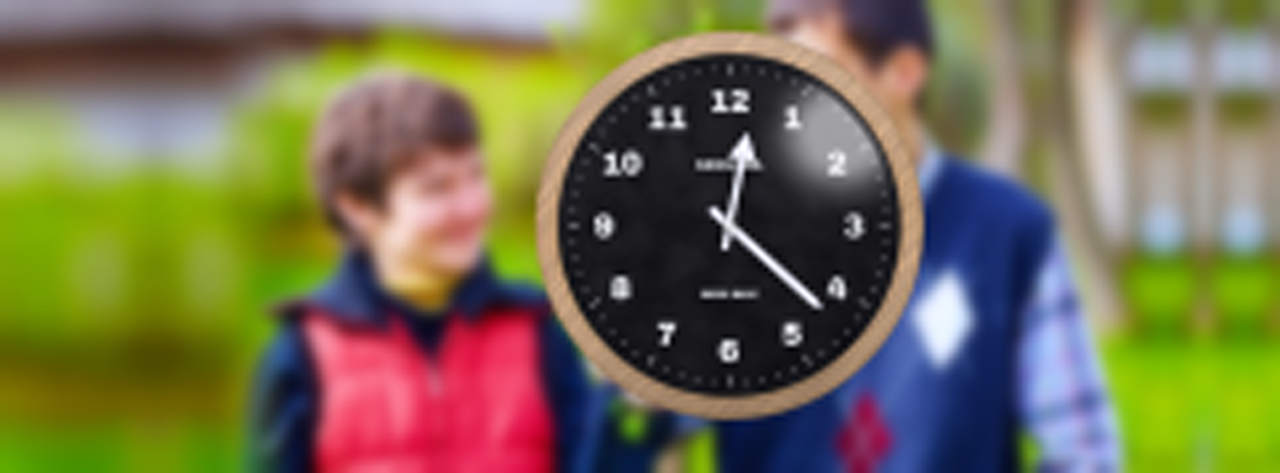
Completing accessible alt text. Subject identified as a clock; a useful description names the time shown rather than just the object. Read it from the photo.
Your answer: 12:22
